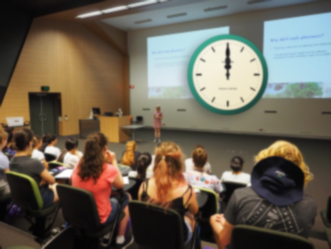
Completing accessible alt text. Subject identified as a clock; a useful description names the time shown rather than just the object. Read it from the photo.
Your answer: 12:00
